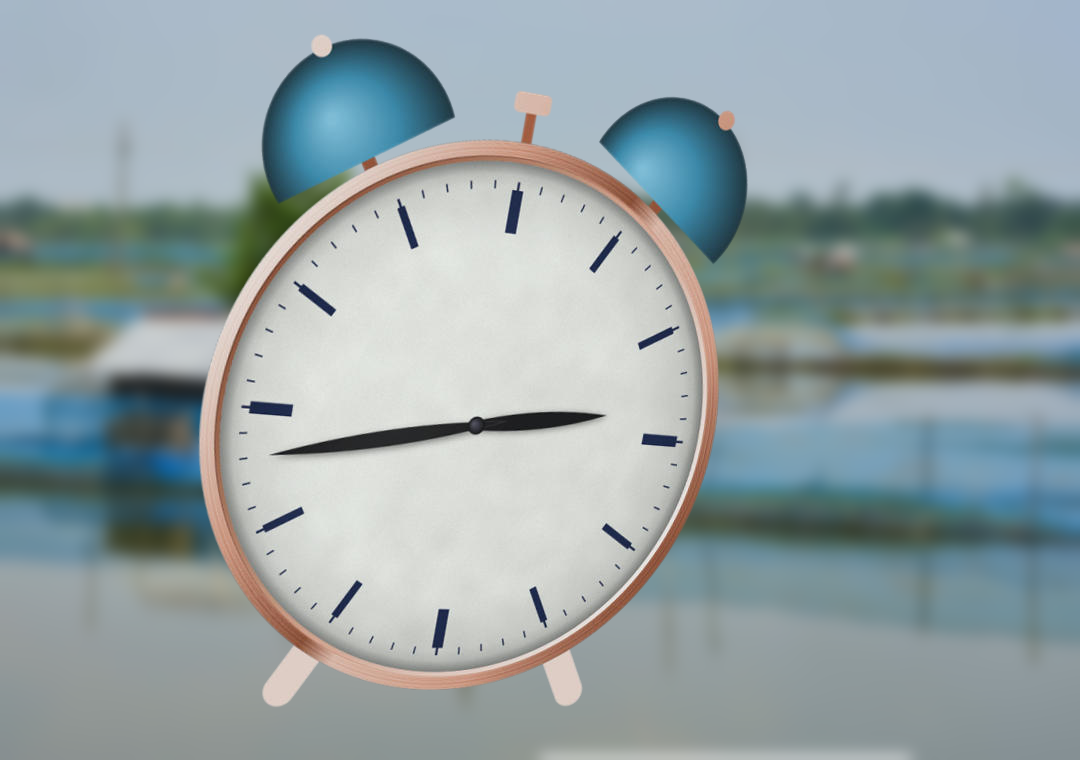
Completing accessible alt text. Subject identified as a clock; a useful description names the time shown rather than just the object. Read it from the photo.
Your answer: 2:43
